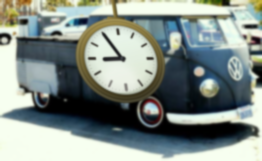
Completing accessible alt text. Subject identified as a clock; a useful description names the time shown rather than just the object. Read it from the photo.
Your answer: 8:55
